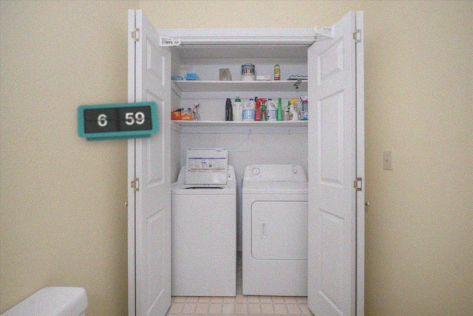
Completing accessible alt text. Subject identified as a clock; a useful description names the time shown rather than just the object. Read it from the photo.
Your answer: 6:59
